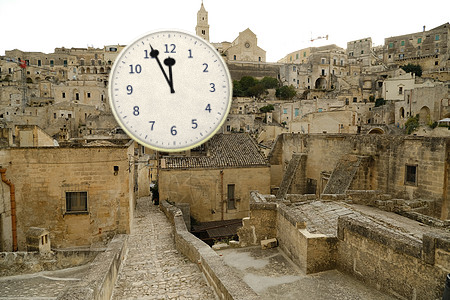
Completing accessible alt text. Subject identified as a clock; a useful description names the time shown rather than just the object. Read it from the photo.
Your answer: 11:56
